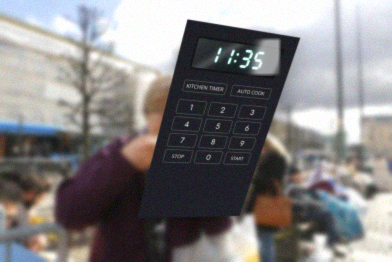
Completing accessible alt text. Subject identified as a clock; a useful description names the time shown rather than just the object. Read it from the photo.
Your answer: 11:35
